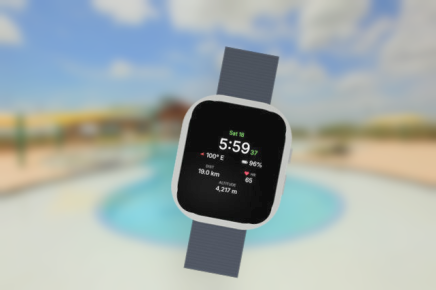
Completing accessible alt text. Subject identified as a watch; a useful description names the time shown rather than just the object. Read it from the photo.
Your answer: 5:59
